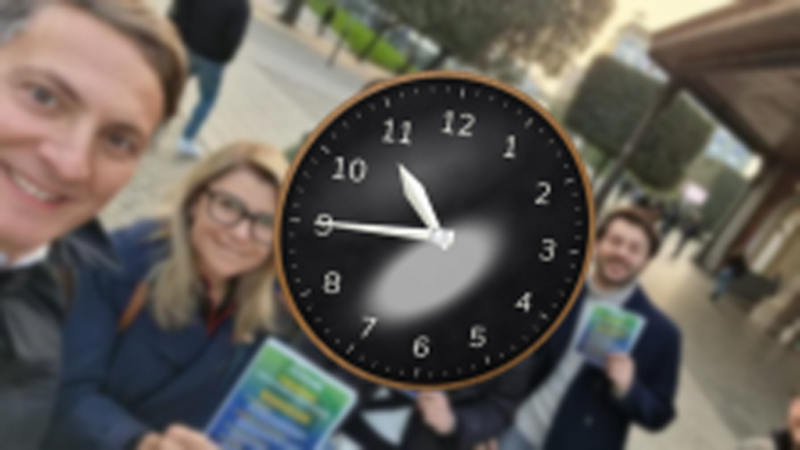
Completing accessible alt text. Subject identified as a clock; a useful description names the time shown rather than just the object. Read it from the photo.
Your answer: 10:45
